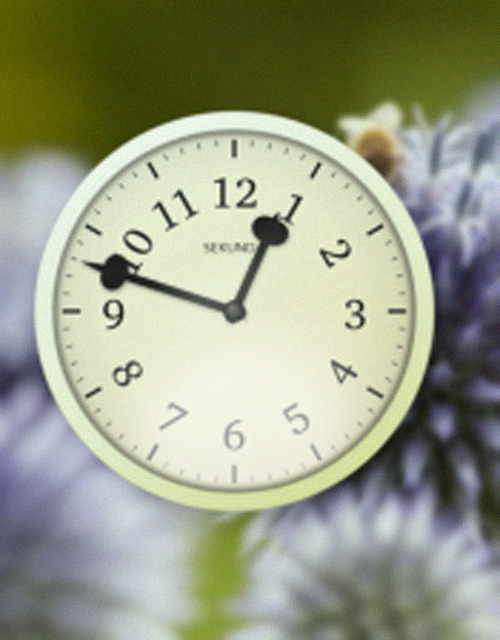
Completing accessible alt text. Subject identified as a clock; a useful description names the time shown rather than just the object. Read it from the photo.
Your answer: 12:48
